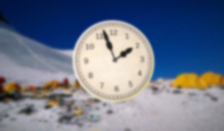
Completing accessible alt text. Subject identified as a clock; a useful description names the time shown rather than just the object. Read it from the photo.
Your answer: 1:57
